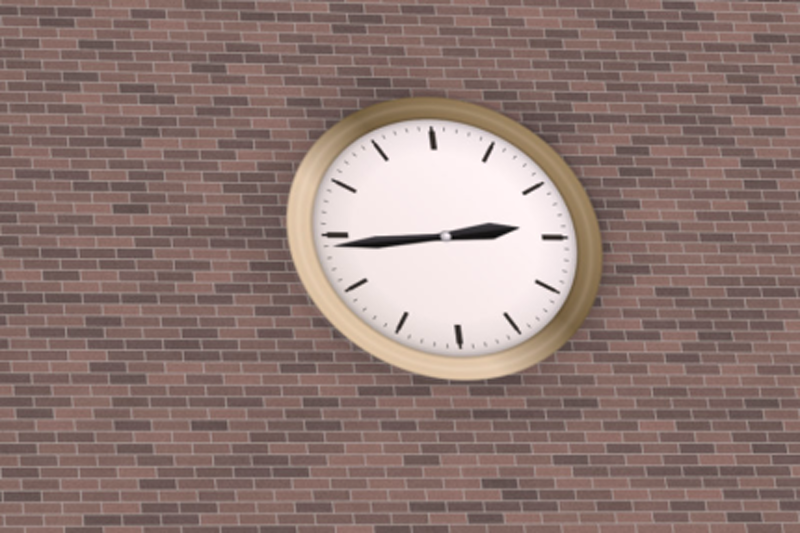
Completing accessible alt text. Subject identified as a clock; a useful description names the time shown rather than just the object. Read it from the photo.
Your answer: 2:44
